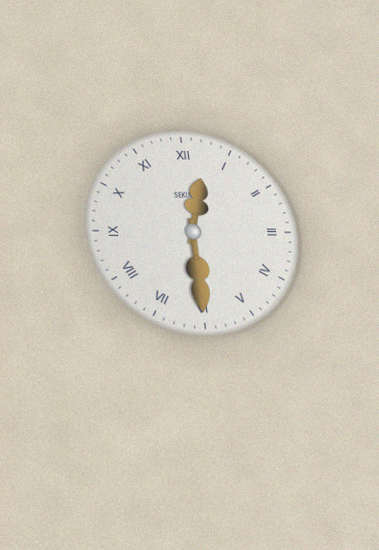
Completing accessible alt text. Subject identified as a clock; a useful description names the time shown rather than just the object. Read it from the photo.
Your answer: 12:30
